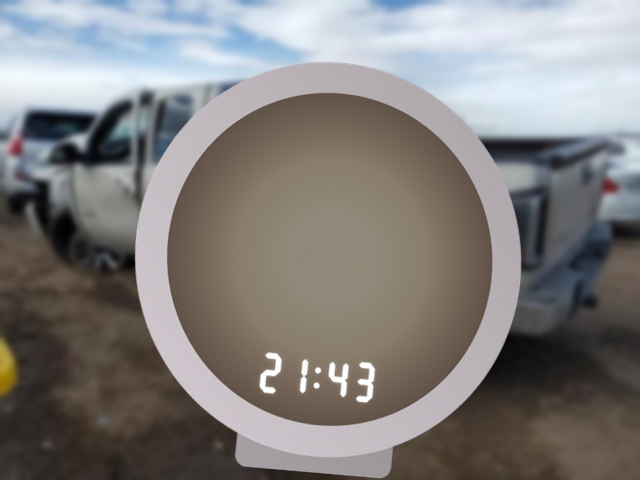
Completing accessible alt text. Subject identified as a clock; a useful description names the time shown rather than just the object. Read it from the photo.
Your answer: 21:43
